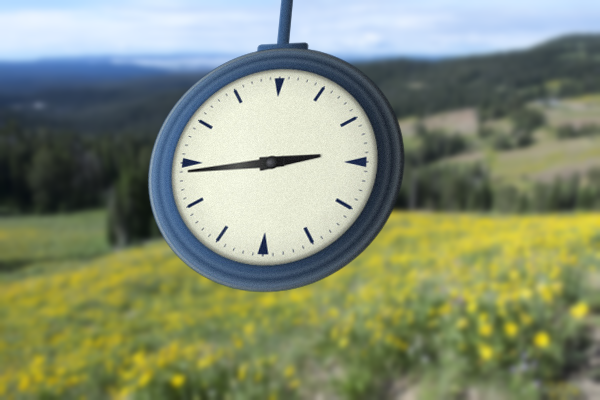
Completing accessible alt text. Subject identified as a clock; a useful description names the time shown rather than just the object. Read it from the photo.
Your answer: 2:44
